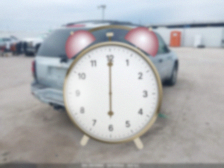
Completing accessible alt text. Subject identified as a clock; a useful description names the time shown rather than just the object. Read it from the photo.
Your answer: 6:00
